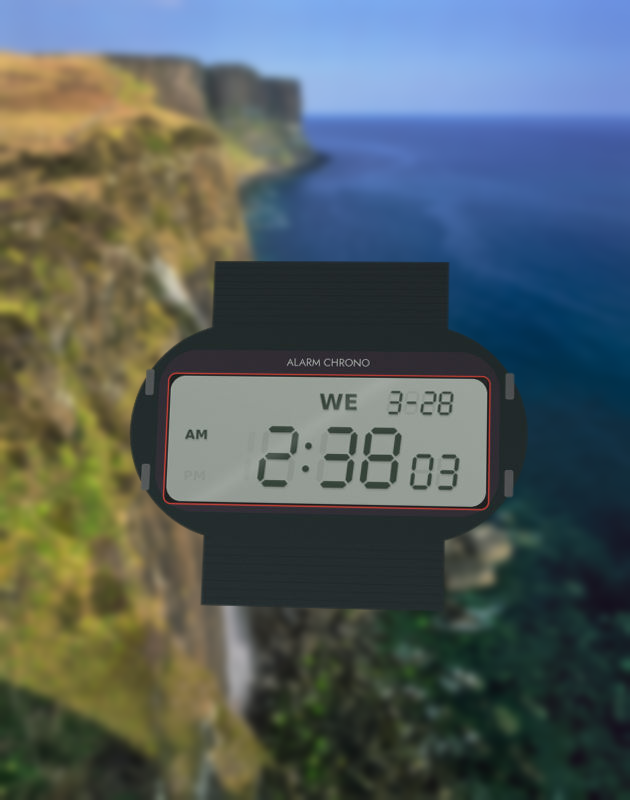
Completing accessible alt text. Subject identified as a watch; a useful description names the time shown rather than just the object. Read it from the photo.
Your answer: 2:38:03
